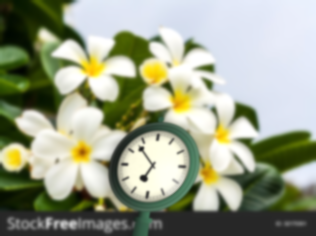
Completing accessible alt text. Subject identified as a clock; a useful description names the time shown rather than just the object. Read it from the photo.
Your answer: 6:53
